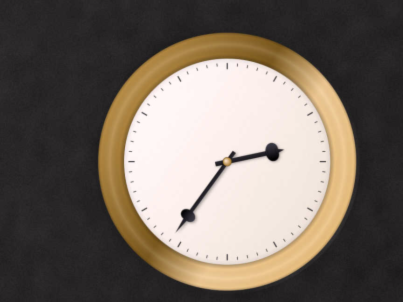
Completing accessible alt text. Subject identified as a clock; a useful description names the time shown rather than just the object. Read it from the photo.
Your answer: 2:36
